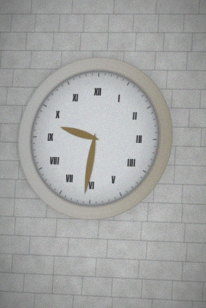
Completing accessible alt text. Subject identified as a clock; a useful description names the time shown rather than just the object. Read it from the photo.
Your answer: 9:31
